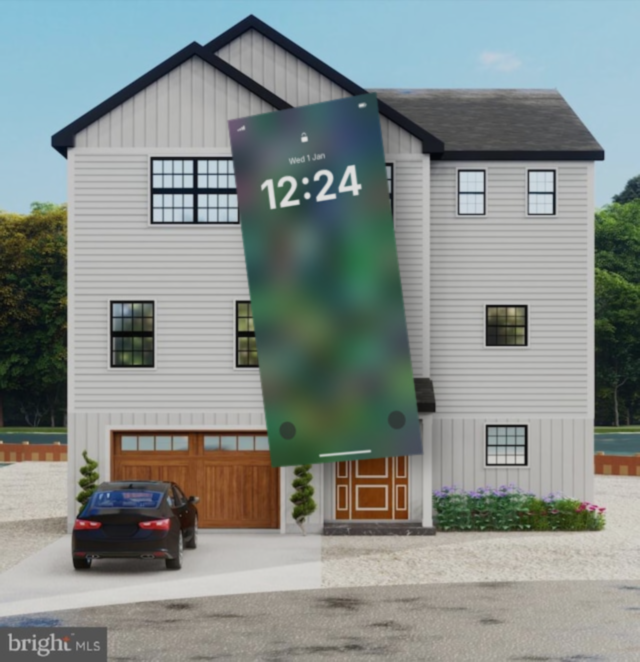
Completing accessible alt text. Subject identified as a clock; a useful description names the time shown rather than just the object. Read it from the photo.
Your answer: 12:24
